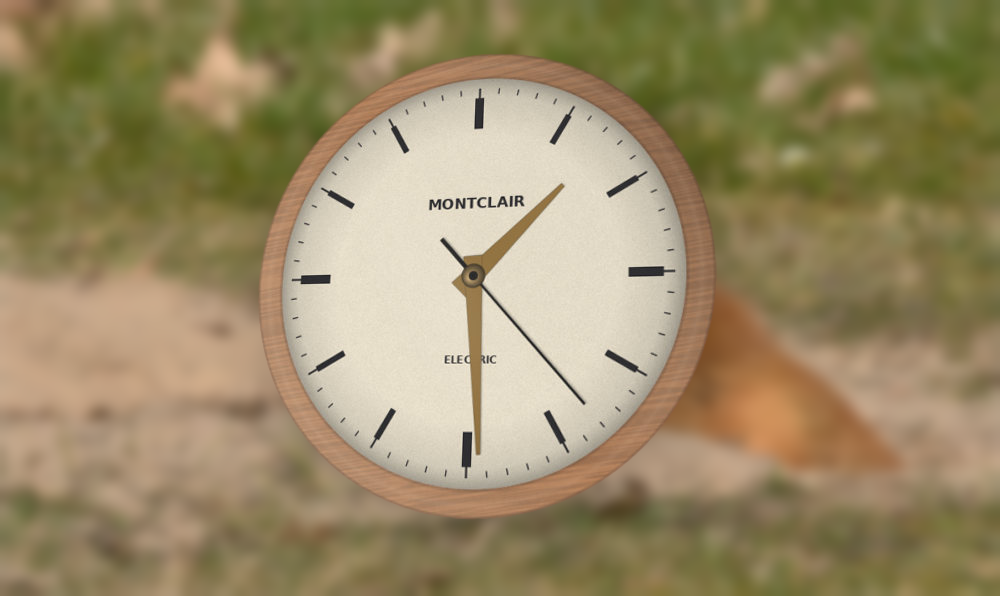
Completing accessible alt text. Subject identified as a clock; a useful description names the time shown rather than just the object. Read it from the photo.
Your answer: 1:29:23
